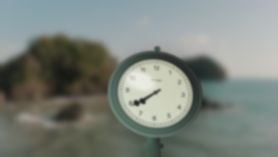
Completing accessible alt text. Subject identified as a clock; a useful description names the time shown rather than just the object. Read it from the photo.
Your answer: 7:39
